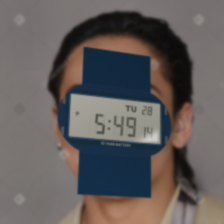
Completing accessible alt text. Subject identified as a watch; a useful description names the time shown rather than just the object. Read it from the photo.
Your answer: 5:49:14
